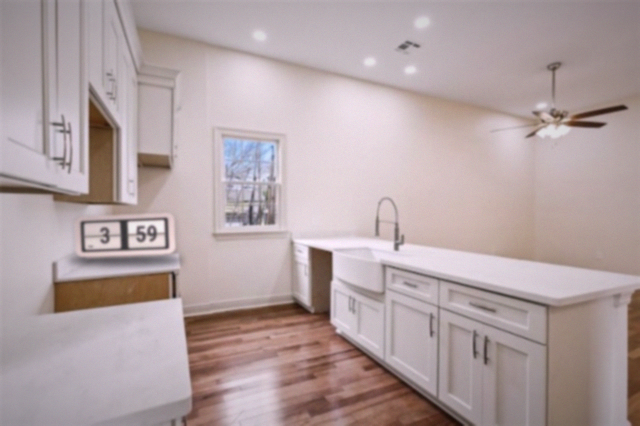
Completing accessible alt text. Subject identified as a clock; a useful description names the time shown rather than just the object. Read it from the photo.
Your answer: 3:59
